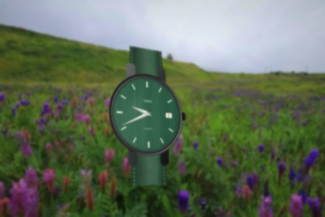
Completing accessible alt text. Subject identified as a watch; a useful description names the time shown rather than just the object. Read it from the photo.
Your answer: 9:41
